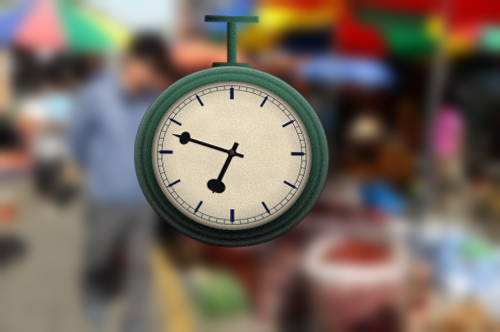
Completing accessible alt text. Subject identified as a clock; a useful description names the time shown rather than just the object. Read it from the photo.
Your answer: 6:48
